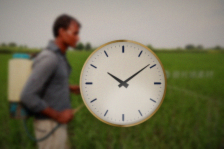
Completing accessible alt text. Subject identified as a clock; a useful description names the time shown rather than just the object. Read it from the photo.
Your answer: 10:09
